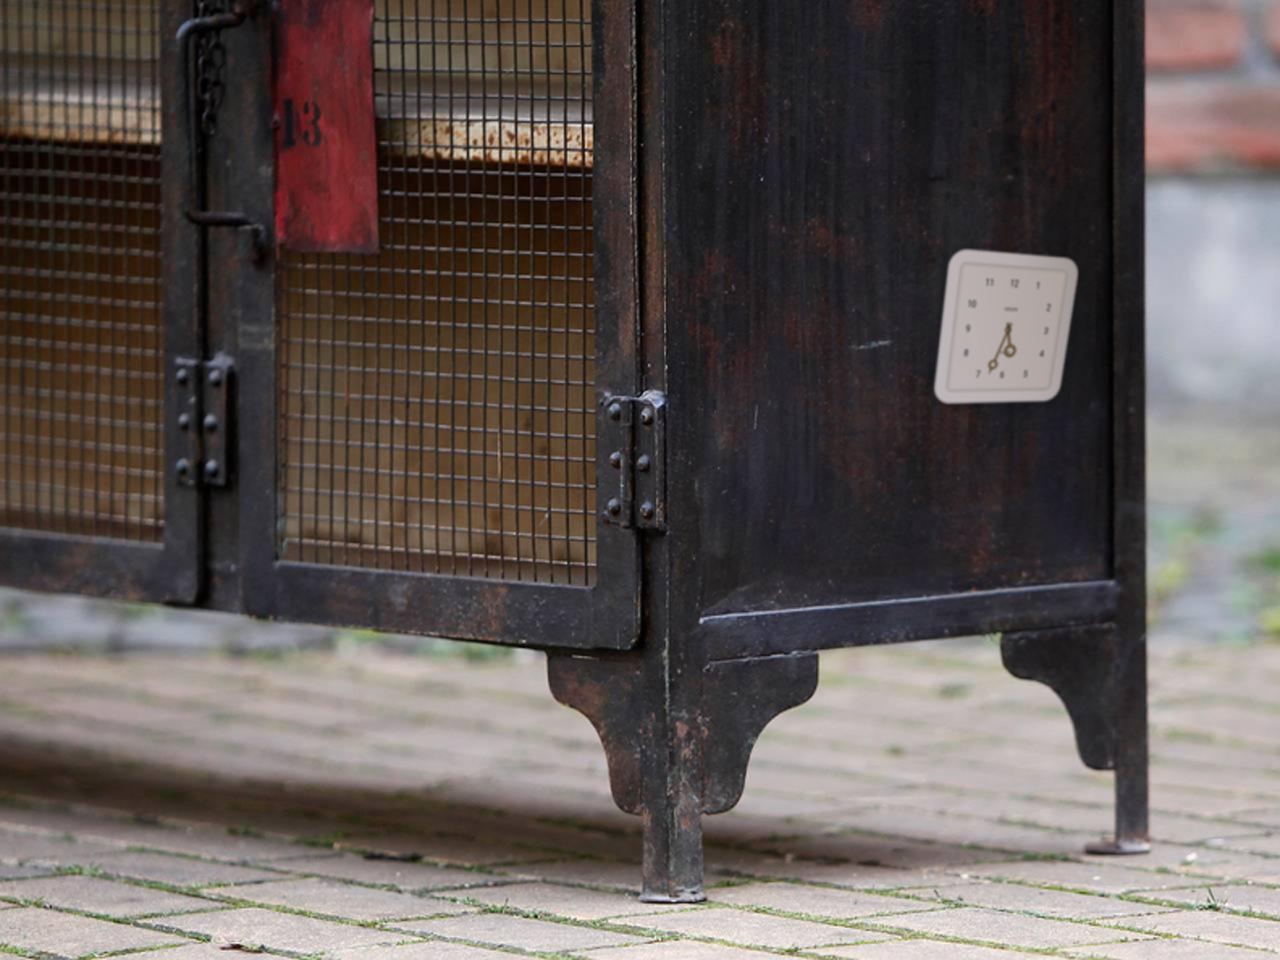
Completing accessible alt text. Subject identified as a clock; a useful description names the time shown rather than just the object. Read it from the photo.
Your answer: 5:33
